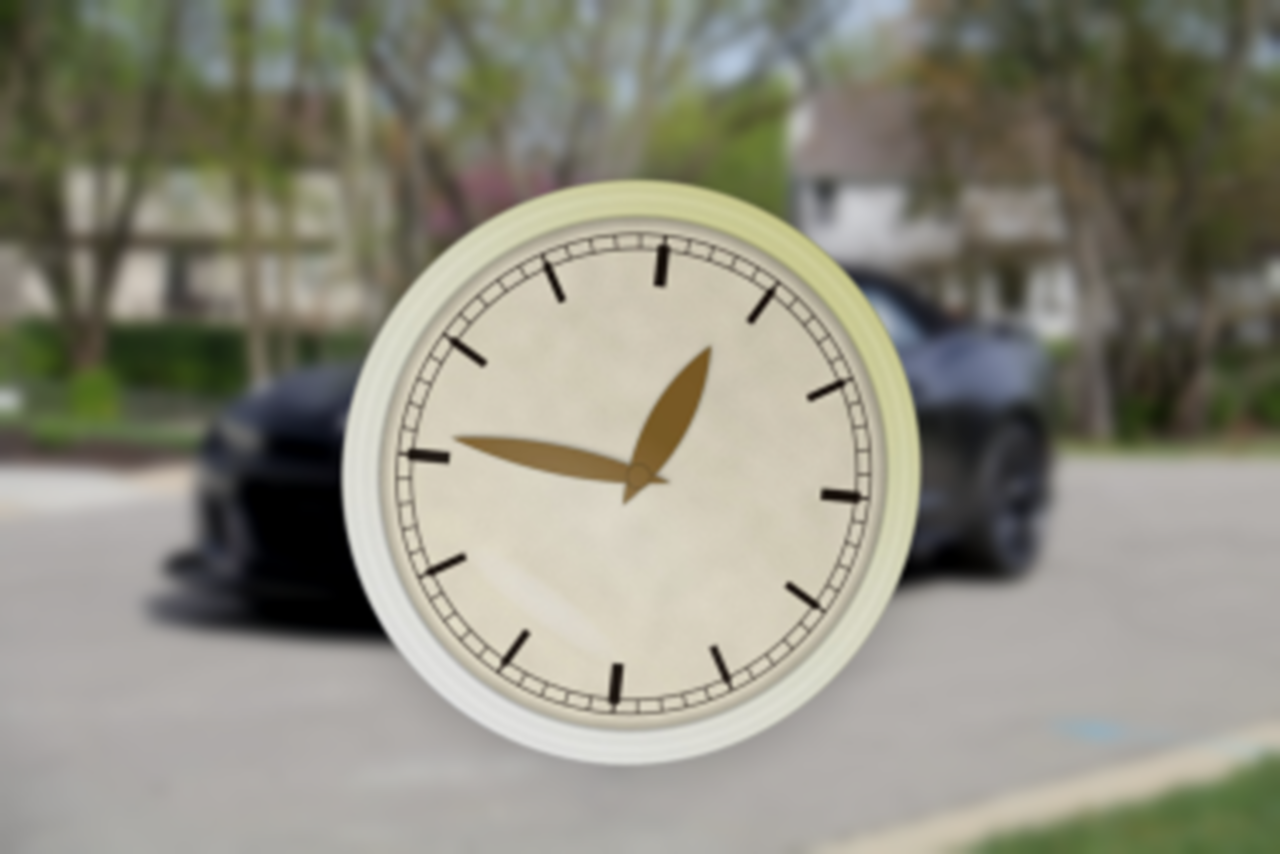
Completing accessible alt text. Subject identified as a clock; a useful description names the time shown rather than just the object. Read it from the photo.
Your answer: 12:46
